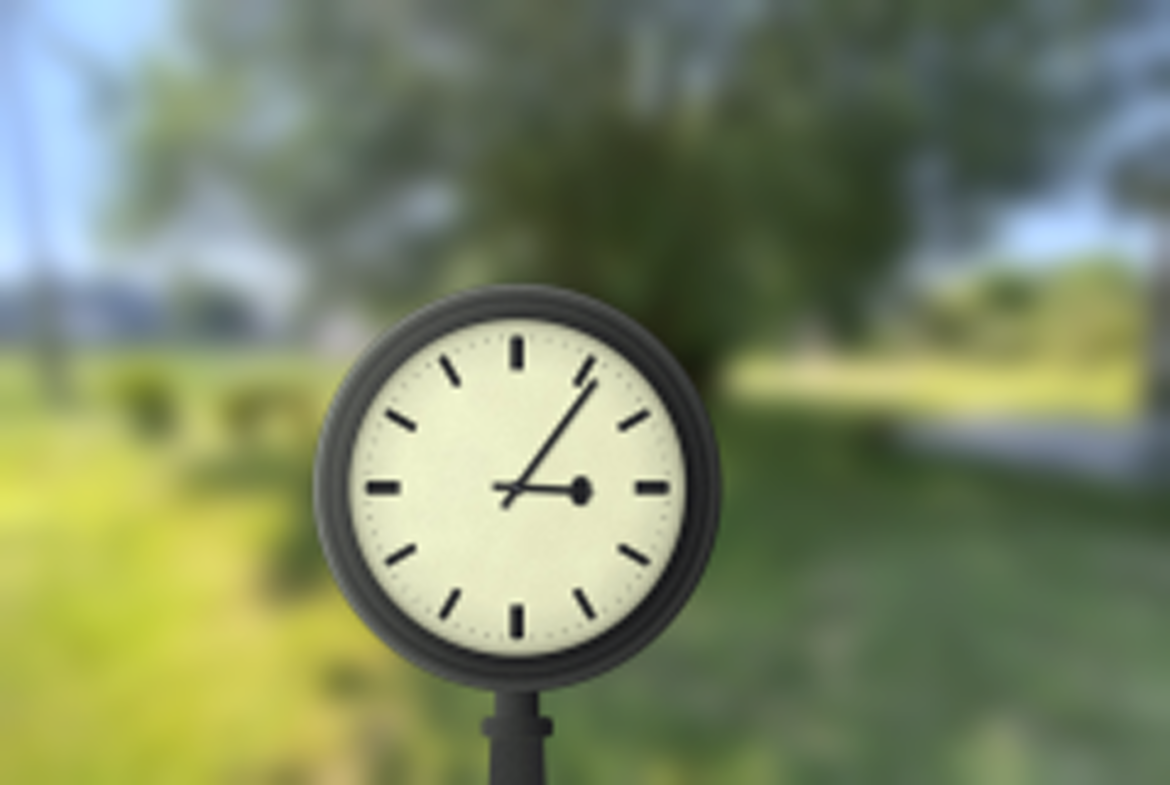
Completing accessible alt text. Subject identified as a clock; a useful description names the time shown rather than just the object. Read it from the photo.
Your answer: 3:06
